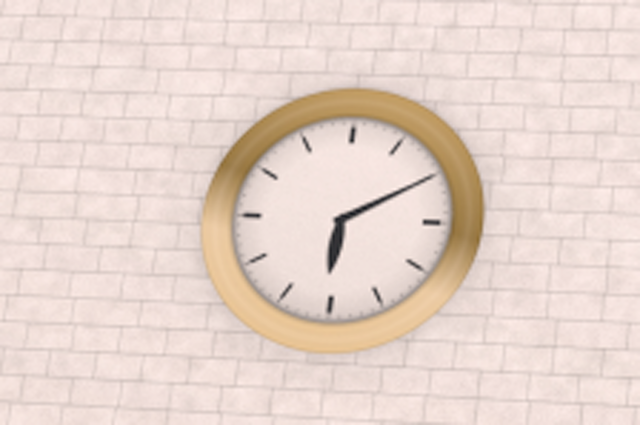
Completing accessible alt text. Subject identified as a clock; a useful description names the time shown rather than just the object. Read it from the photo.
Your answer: 6:10
